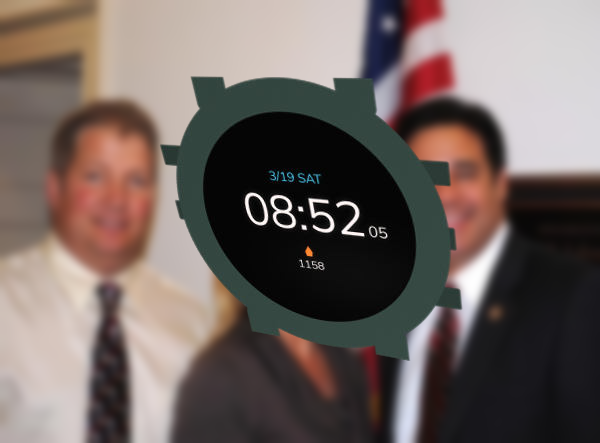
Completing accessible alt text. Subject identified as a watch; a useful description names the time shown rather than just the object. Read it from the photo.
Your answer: 8:52:05
